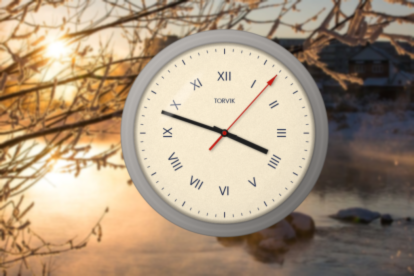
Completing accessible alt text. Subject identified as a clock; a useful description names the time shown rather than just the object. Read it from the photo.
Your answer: 3:48:07
